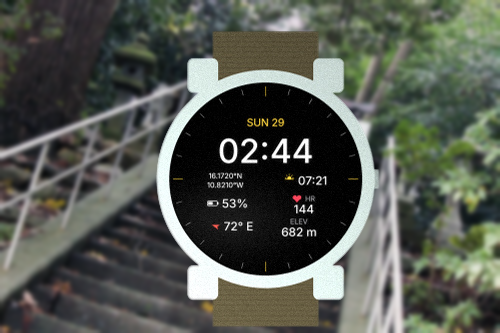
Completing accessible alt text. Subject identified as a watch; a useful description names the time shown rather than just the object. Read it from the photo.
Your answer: 2:44
